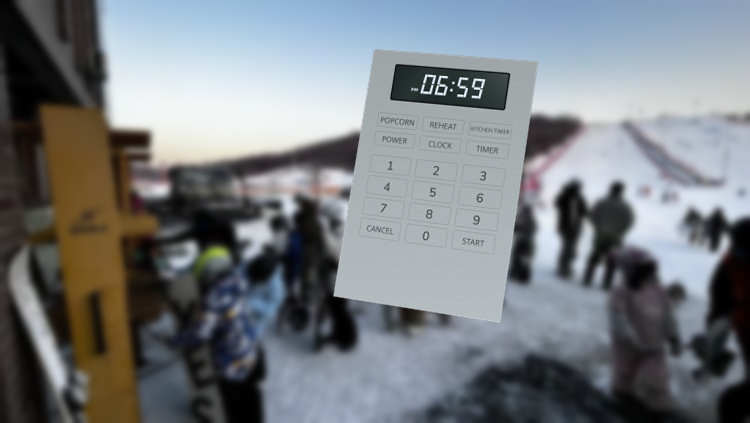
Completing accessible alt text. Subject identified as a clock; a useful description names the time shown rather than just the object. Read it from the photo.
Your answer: 6:59
